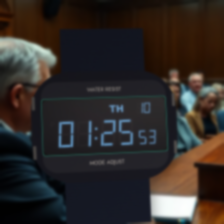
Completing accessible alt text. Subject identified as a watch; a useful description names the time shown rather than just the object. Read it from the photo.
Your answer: 1:25:53
